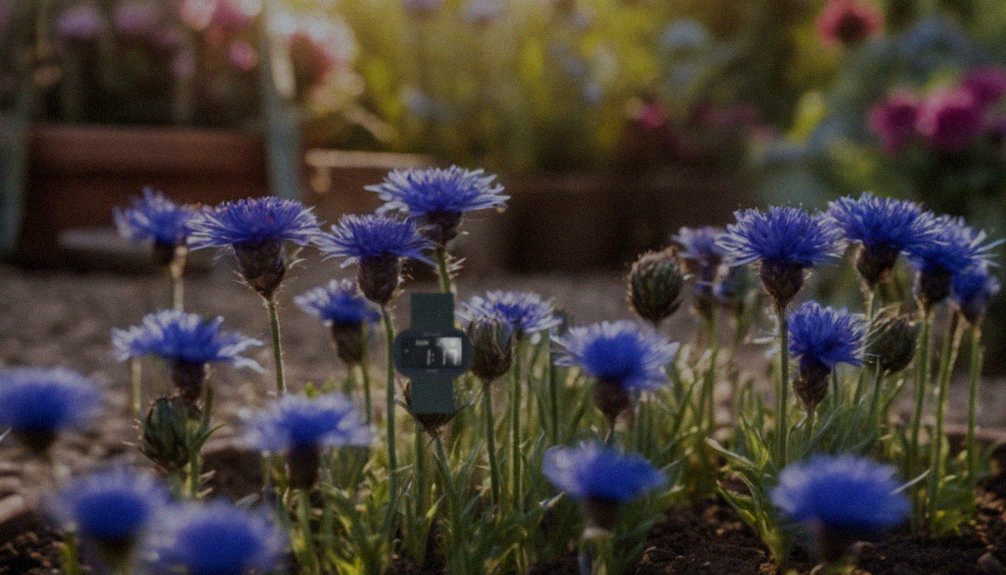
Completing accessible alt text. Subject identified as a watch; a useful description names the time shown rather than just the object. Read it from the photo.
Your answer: 1:17
